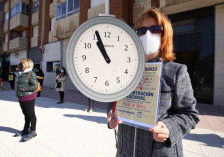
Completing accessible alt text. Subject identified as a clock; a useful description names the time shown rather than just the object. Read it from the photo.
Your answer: 10:56
